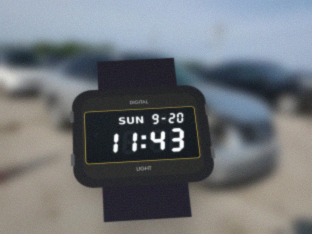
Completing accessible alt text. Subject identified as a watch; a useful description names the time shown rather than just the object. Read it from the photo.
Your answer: 11:43
